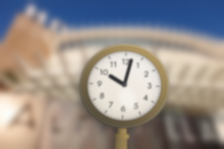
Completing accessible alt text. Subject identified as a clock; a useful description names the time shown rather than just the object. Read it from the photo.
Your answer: 10:02
